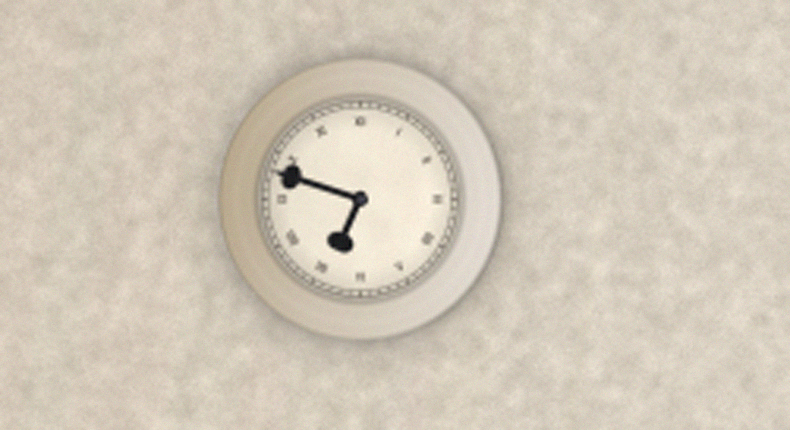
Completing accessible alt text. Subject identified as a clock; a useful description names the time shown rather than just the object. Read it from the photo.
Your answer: 6:48
